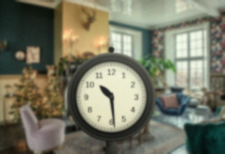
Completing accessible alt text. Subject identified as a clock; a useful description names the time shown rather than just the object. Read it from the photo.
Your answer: 10:29
